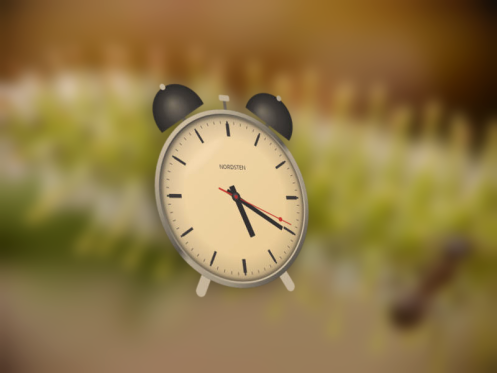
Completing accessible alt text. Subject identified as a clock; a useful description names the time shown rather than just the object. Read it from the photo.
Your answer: 5:20:19
